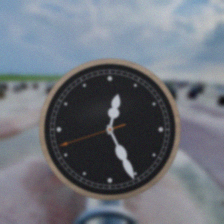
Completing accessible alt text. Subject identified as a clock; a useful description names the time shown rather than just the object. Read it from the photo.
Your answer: 12:25:42
